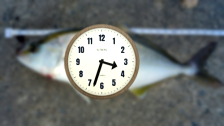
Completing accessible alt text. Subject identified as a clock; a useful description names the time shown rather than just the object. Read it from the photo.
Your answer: 3:33
